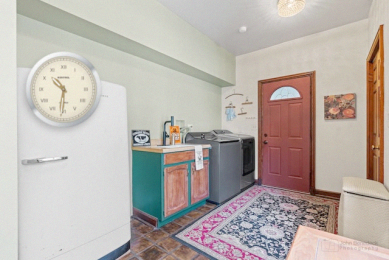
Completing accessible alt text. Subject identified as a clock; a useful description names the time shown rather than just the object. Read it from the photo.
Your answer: 10:31
